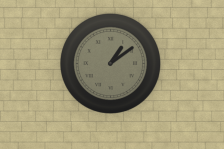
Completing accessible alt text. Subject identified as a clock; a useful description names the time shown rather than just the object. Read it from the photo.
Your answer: 1:09
